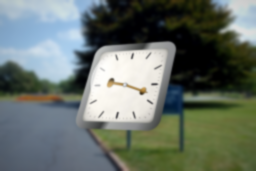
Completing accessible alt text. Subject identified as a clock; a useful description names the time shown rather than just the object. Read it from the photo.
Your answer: 9:18
